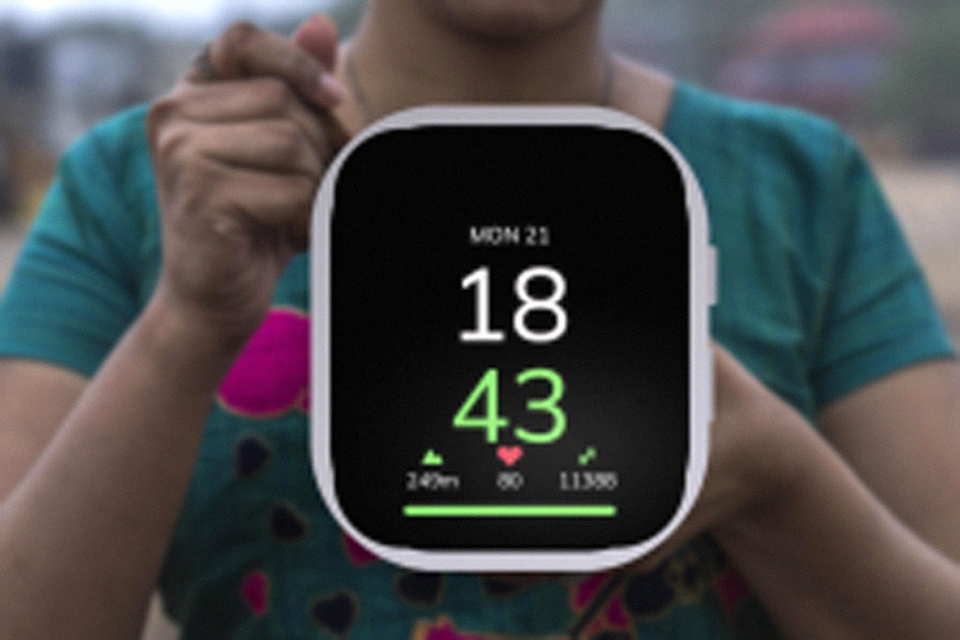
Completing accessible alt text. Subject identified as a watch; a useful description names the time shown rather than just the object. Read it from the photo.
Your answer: 18:43
